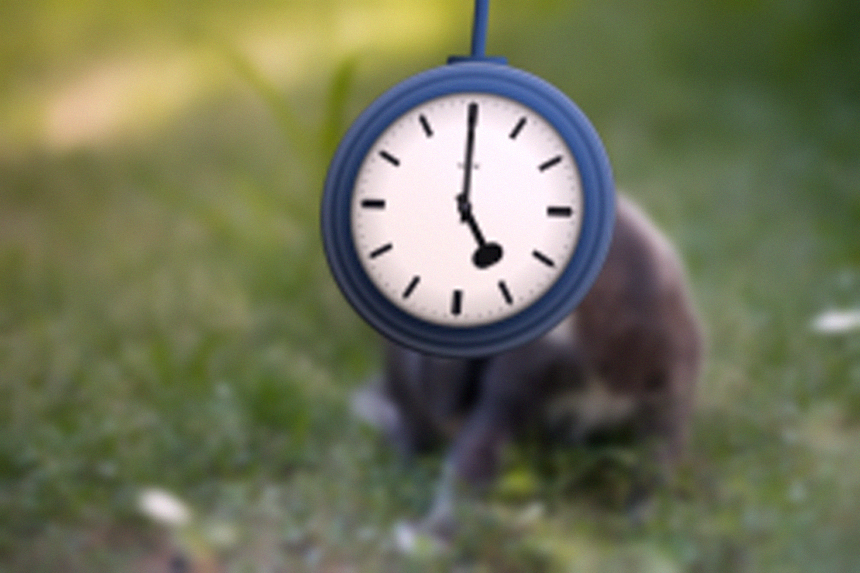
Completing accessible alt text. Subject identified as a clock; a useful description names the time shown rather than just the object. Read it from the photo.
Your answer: 5:00
